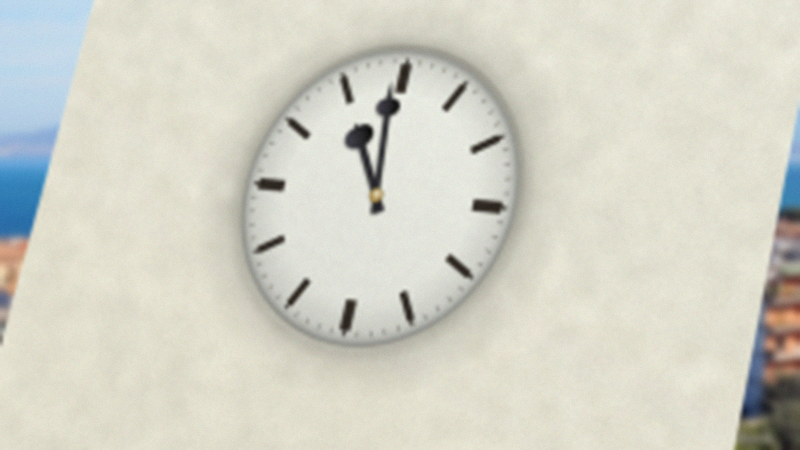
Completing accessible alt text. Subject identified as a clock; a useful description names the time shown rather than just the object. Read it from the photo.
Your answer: 10:59
